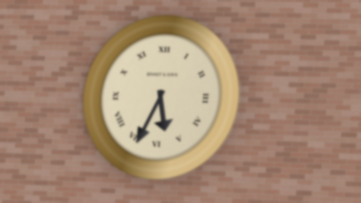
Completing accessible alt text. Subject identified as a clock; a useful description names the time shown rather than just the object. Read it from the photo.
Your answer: 5:34
